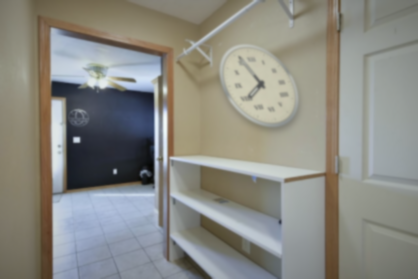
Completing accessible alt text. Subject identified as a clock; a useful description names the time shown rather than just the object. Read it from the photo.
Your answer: 7:56
